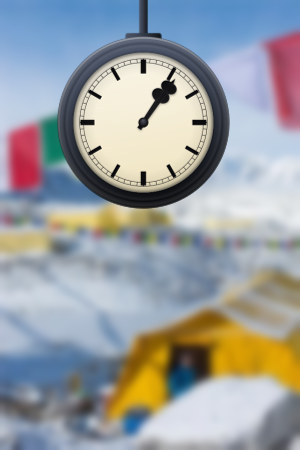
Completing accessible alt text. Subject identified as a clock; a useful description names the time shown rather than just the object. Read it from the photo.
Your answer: 1:06
